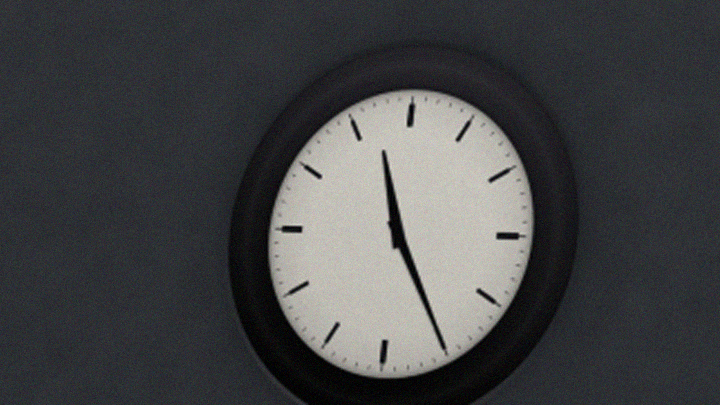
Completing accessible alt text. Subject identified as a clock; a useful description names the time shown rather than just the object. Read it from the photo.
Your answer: 11:25
